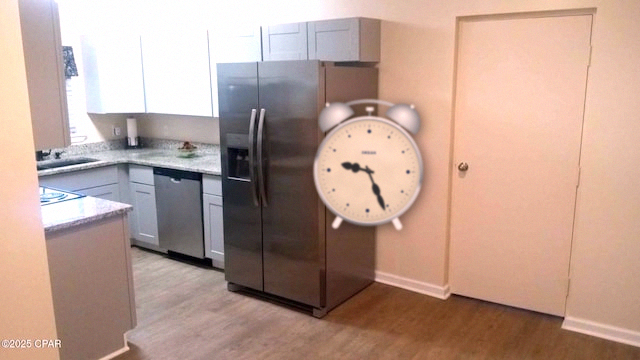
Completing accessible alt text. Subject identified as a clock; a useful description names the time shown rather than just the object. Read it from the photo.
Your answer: 9:26
